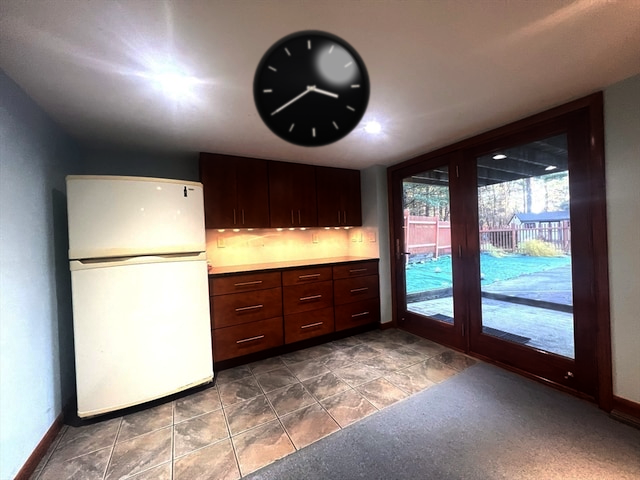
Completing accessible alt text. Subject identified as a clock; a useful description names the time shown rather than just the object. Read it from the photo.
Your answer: 3:40
